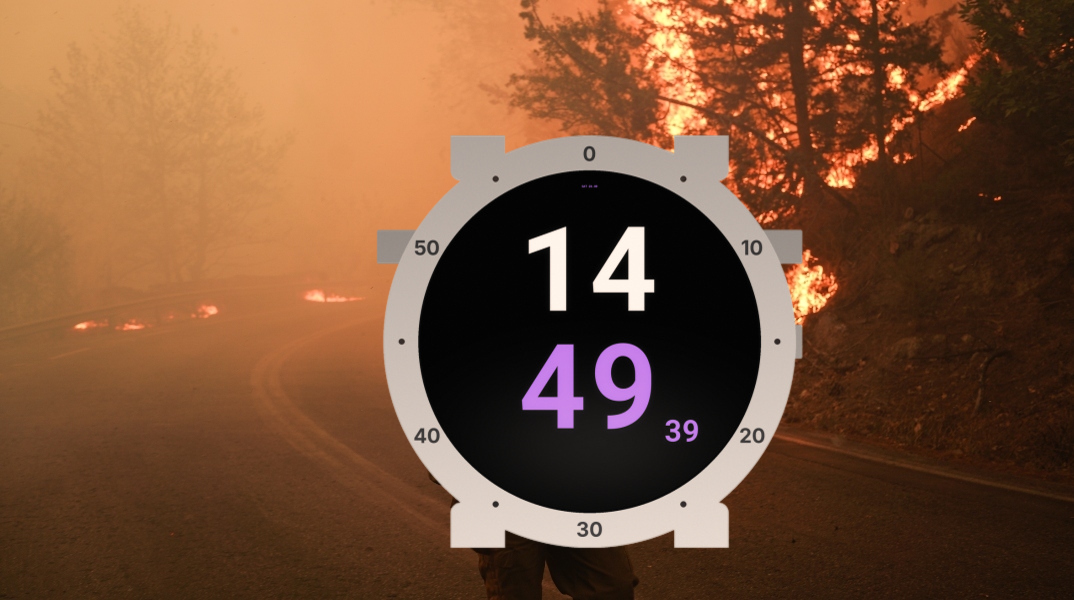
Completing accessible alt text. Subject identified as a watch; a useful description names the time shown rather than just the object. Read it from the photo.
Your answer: 14:49:39
